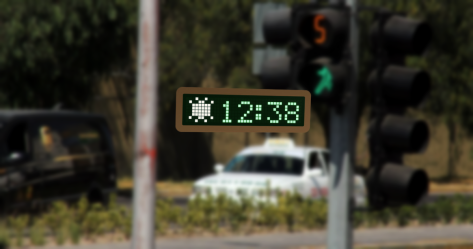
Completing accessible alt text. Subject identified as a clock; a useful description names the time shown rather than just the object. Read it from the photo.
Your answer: 12:38
